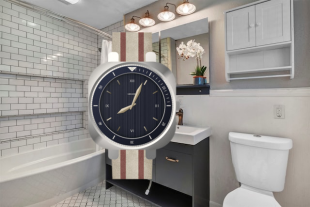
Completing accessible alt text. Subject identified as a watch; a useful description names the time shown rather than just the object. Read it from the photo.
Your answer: 8:04
